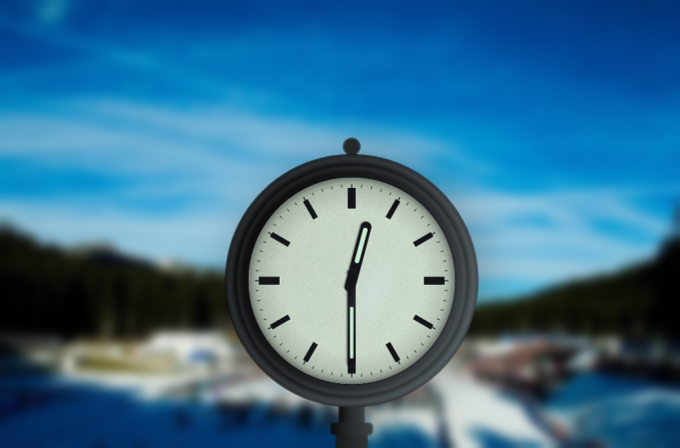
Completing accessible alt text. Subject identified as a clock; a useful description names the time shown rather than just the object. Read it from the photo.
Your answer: 12:30
